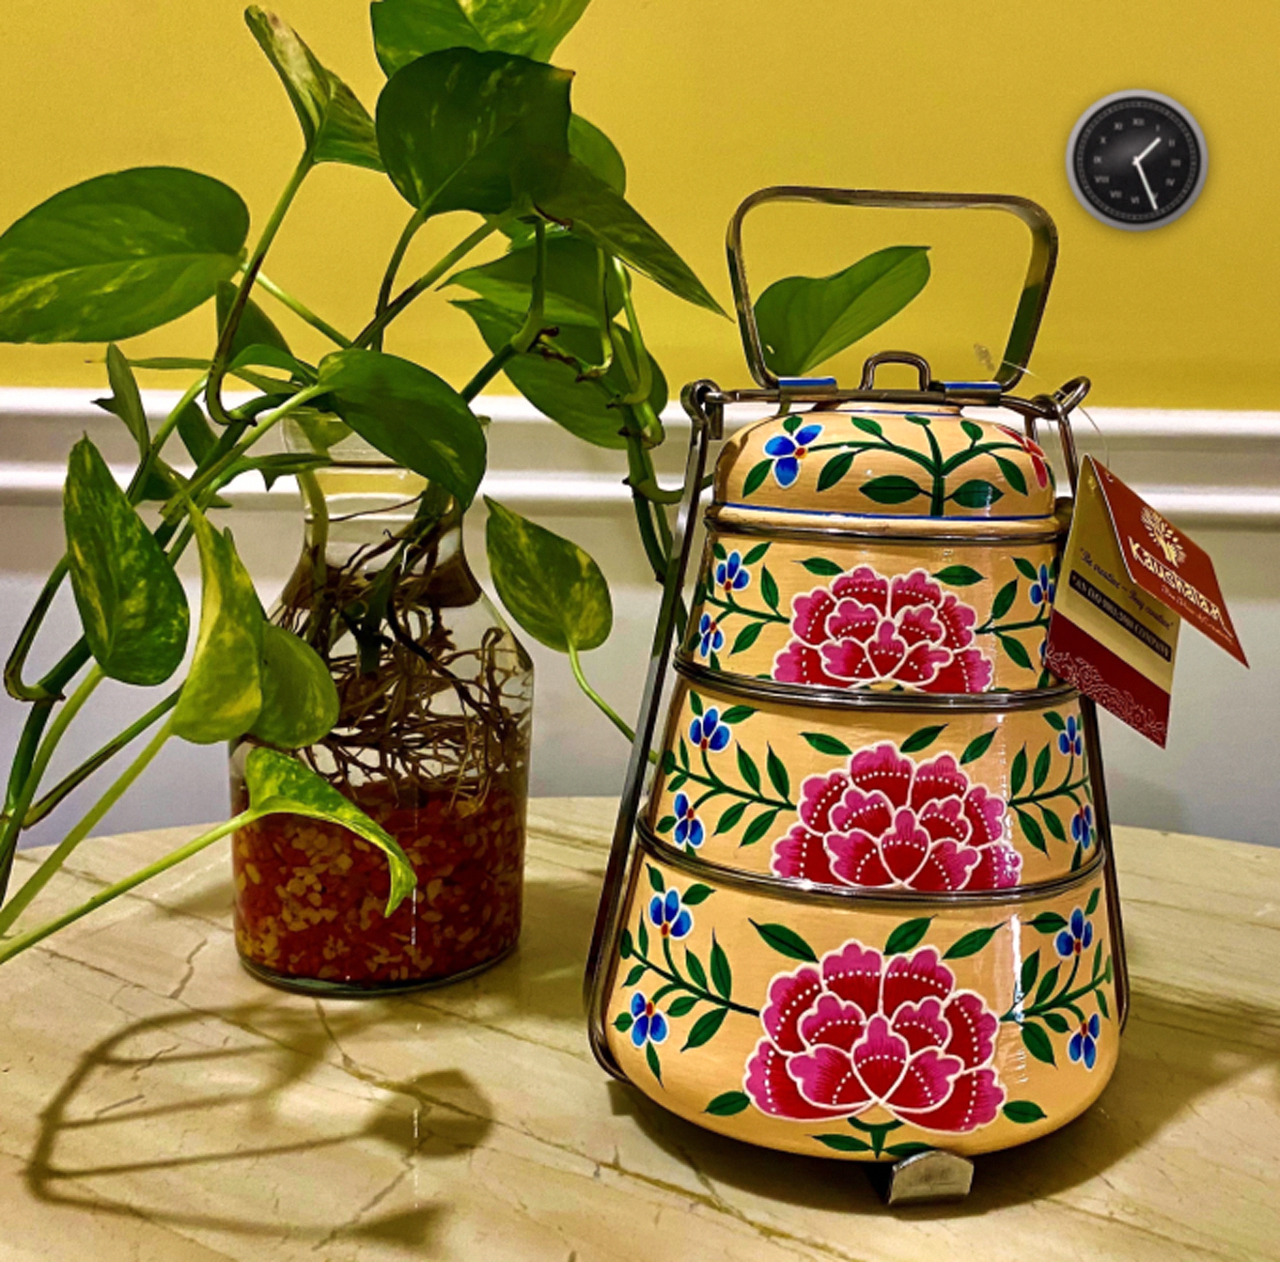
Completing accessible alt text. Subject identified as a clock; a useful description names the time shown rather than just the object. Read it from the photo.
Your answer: 1:26
